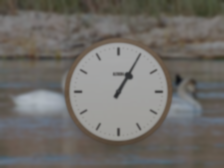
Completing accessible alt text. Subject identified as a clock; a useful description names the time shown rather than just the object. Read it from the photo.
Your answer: 1:05
